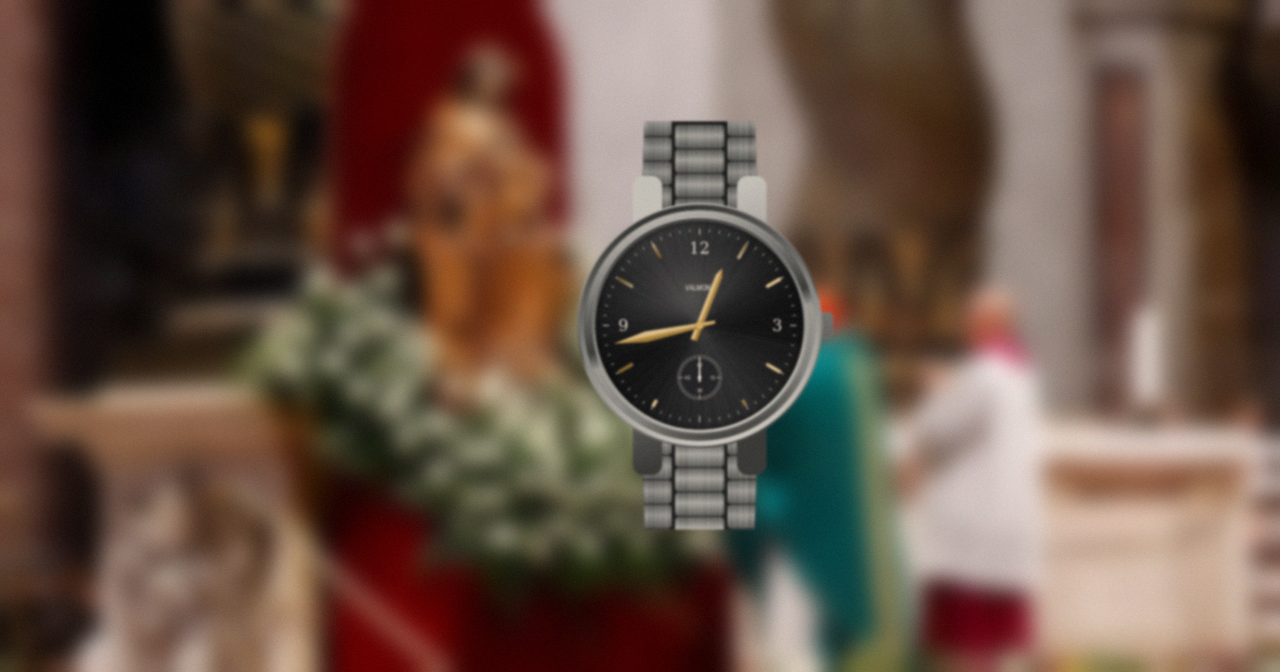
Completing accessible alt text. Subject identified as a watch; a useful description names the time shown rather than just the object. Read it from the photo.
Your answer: 12:43
